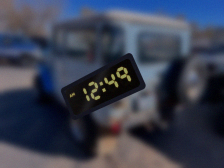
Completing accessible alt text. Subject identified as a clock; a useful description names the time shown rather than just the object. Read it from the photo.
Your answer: 12:49
